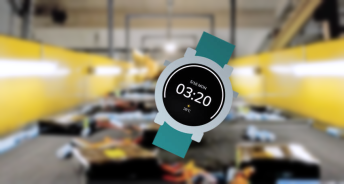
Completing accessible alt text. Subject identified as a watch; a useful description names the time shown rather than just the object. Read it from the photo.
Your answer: 3:20
